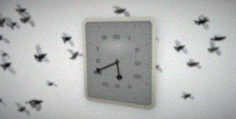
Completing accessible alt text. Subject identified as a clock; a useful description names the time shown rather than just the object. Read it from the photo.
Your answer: 5:41
